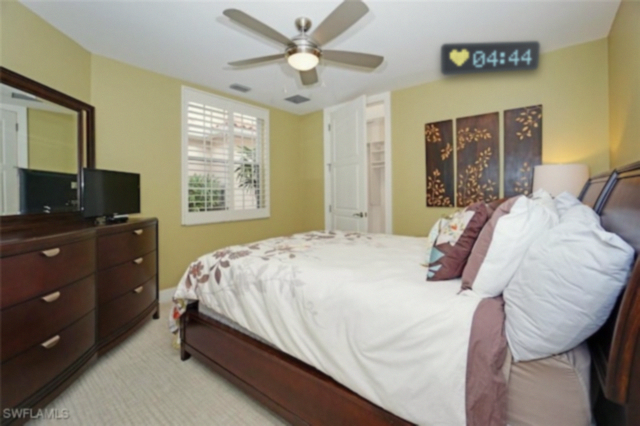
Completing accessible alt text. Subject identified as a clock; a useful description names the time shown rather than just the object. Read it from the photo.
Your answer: 4:44
